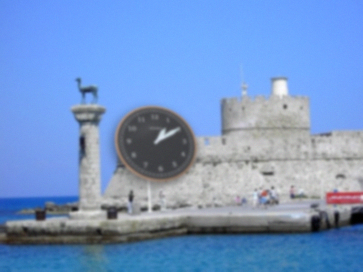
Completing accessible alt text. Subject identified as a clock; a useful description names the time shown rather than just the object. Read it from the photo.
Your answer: 1:10
